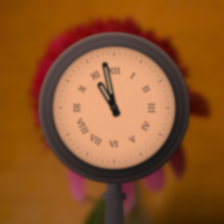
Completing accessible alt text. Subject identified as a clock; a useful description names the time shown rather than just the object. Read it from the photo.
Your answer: 10:58
